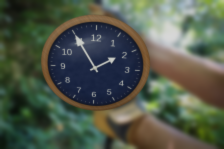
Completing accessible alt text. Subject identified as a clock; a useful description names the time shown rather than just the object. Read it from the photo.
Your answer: 1:55
